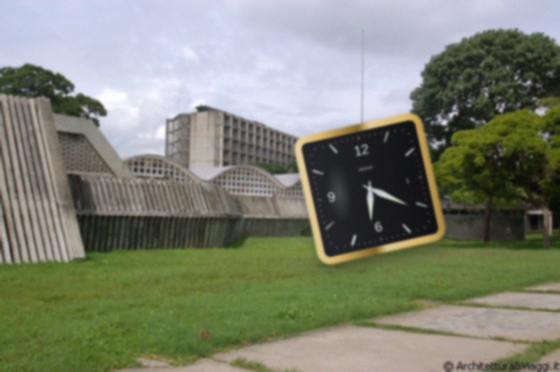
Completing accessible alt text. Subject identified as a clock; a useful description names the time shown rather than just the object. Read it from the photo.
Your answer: 6:21
